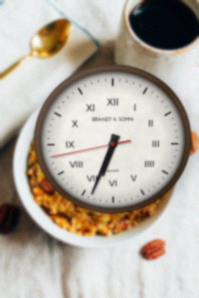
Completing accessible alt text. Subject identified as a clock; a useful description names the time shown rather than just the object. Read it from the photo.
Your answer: 6:33:43
